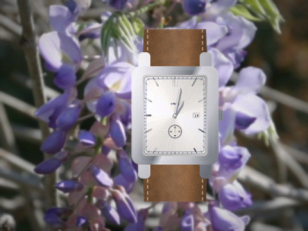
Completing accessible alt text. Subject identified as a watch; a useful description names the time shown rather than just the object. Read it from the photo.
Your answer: 1:02
